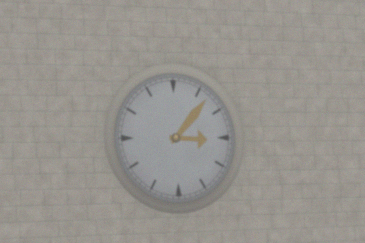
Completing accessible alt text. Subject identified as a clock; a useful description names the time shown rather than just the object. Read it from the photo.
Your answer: 3:07
